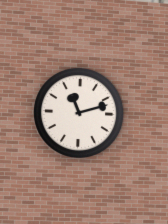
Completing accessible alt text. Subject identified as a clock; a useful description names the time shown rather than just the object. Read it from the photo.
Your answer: 11:12
